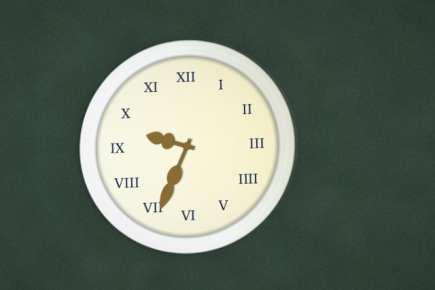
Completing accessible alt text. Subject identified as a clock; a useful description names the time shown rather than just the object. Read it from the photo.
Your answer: 9:34
